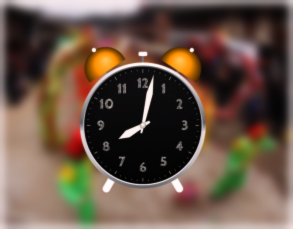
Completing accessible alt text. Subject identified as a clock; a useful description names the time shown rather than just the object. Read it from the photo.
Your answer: 8:02
